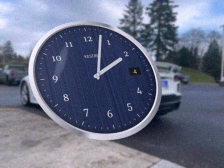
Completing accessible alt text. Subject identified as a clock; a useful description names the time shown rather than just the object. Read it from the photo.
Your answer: 2:03
